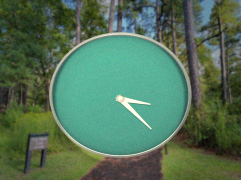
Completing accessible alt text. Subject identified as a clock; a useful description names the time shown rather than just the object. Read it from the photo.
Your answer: 3:23
